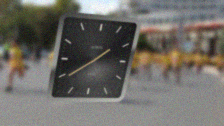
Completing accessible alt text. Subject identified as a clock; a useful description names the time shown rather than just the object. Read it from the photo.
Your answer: 1:39
